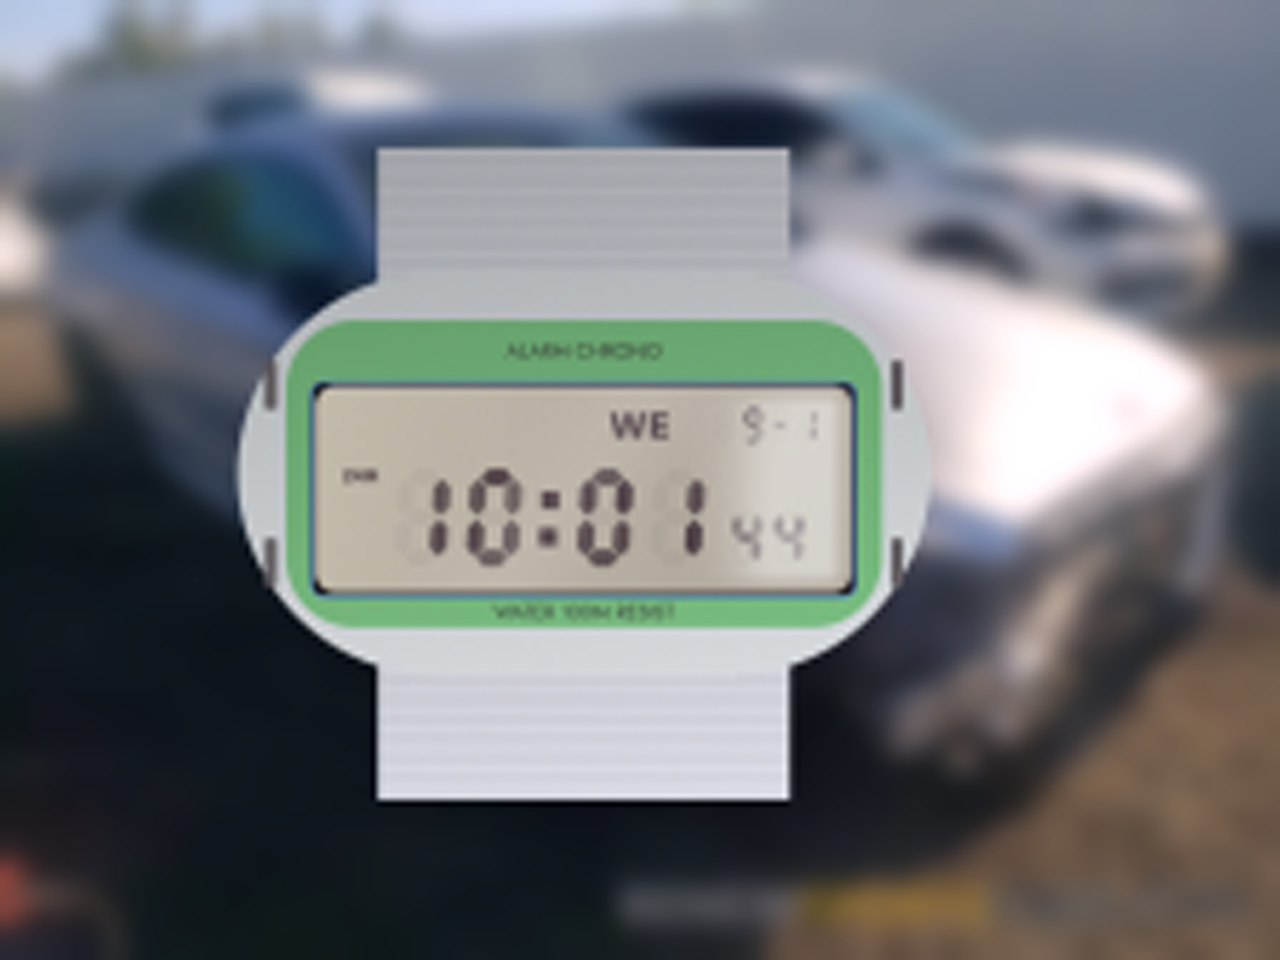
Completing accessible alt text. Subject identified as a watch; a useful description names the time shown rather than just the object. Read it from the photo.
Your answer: 10:01:44
